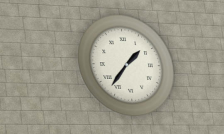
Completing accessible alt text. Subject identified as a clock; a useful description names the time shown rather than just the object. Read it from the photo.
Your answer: 1:37
